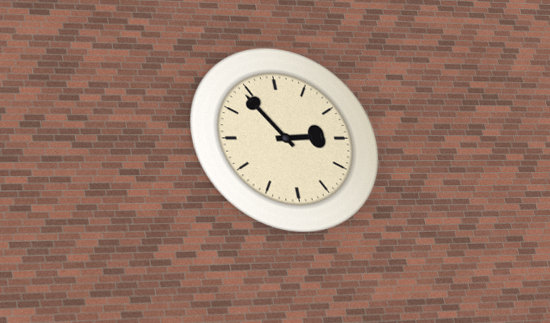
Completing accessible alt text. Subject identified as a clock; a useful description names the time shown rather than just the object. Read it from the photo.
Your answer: 2:54
